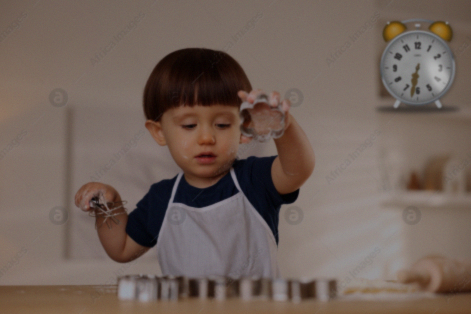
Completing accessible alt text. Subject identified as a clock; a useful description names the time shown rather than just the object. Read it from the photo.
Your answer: 6:32
